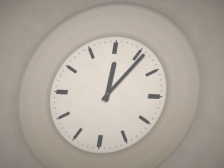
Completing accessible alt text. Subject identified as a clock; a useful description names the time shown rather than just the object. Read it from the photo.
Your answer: 12:06
